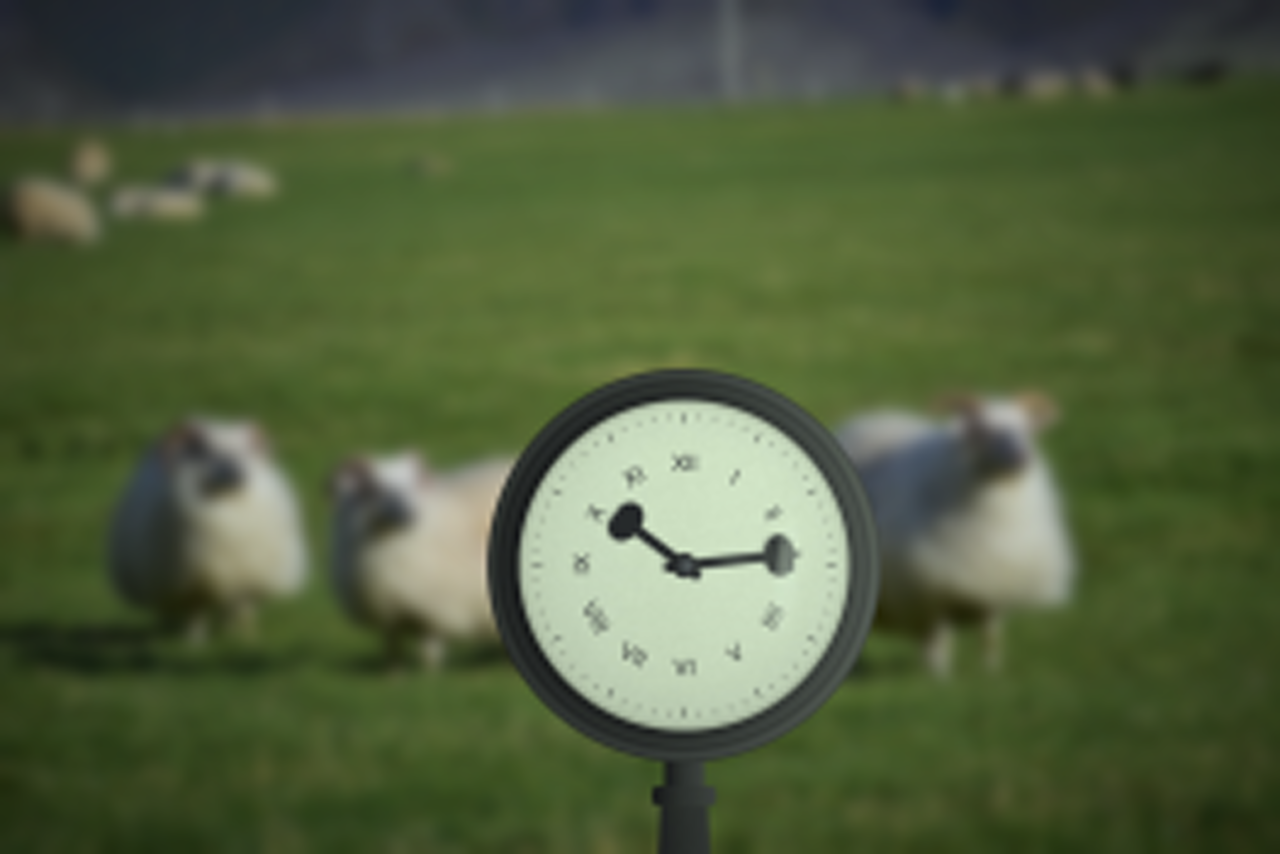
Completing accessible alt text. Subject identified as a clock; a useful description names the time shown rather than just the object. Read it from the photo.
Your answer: 10:14
